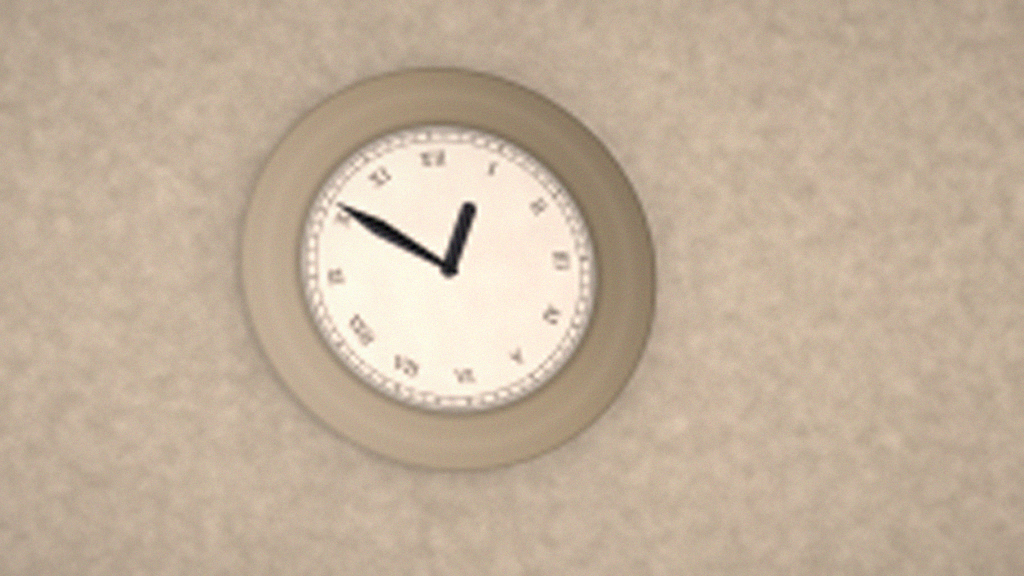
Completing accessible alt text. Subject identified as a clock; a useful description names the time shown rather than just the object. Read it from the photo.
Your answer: 12:51
